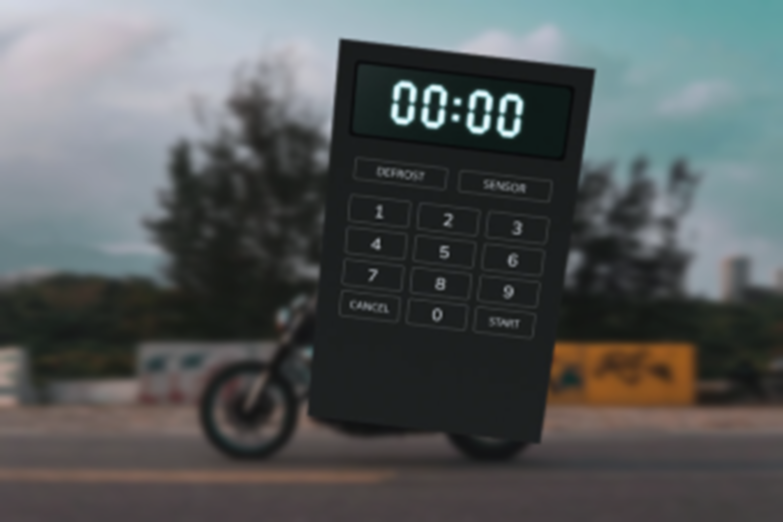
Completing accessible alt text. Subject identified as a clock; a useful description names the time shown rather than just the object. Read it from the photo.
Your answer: 0:00
